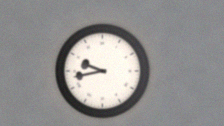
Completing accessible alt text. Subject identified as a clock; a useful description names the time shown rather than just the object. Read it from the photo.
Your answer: 9:43
